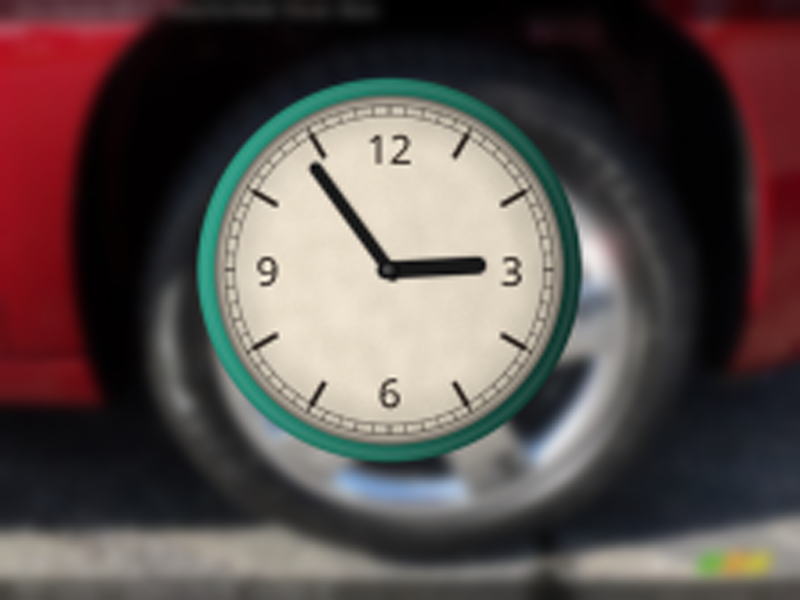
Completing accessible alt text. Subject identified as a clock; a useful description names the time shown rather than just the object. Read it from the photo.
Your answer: 2:54
